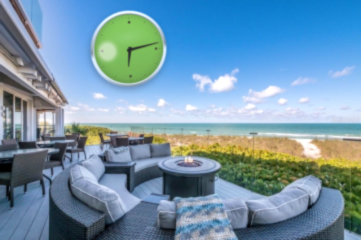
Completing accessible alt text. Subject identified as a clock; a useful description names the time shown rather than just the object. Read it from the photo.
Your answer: 6:13
